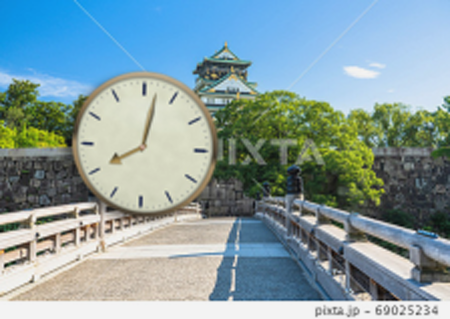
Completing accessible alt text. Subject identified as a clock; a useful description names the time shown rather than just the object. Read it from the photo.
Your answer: 8:02
